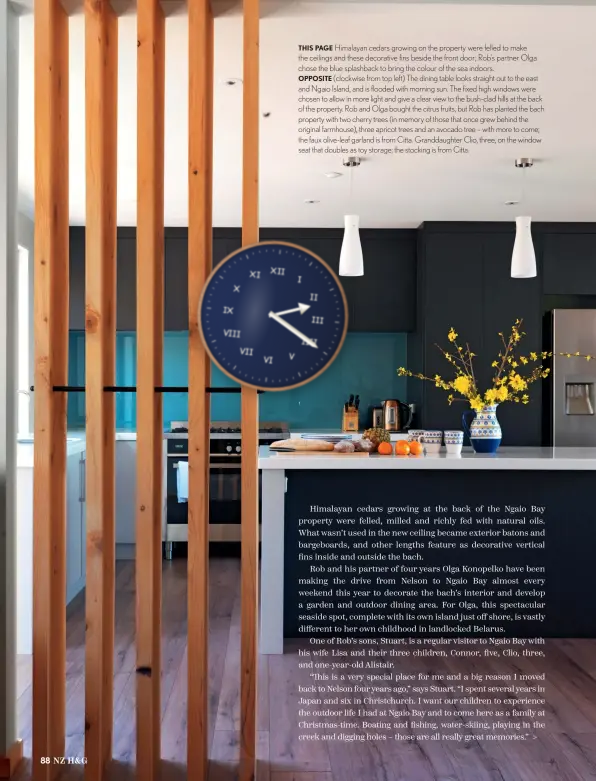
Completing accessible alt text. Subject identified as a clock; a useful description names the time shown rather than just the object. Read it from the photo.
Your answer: 2:20
